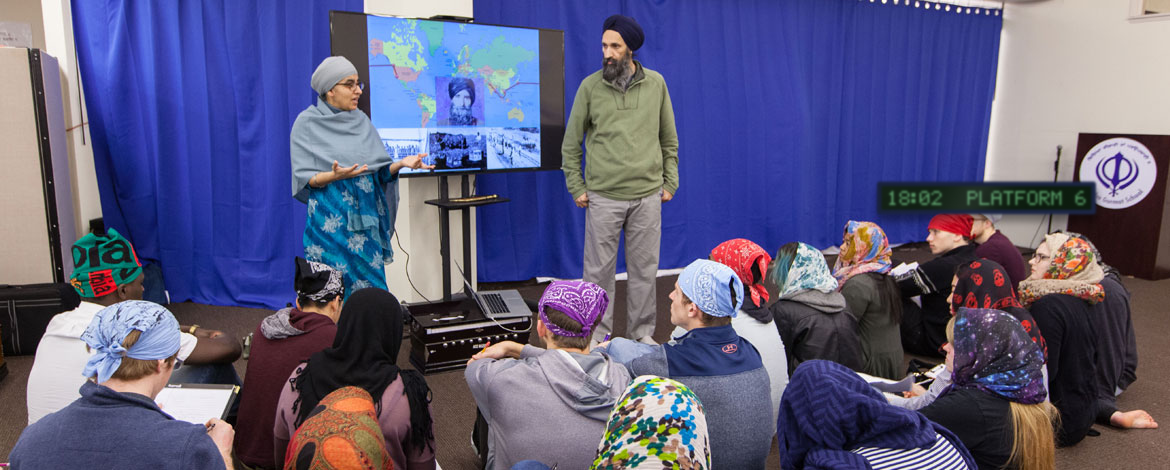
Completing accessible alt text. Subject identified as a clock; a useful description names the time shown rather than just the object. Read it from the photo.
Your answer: 18:02
